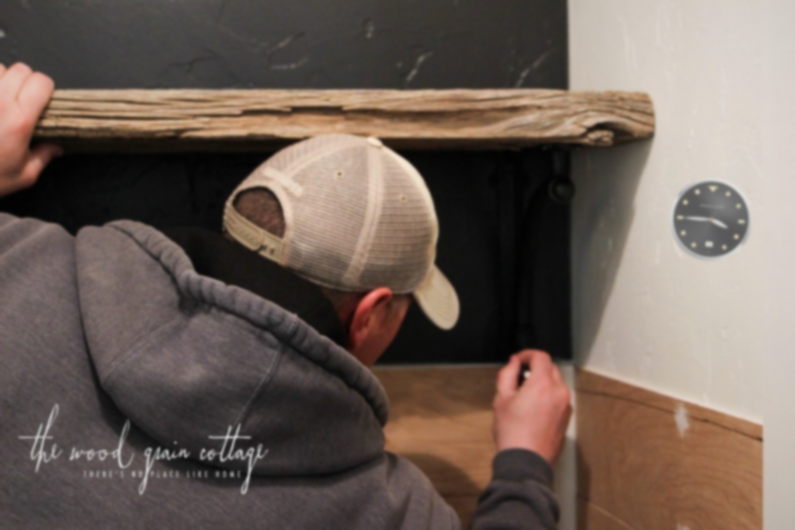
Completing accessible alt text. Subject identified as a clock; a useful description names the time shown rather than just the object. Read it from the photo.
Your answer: 3:45
